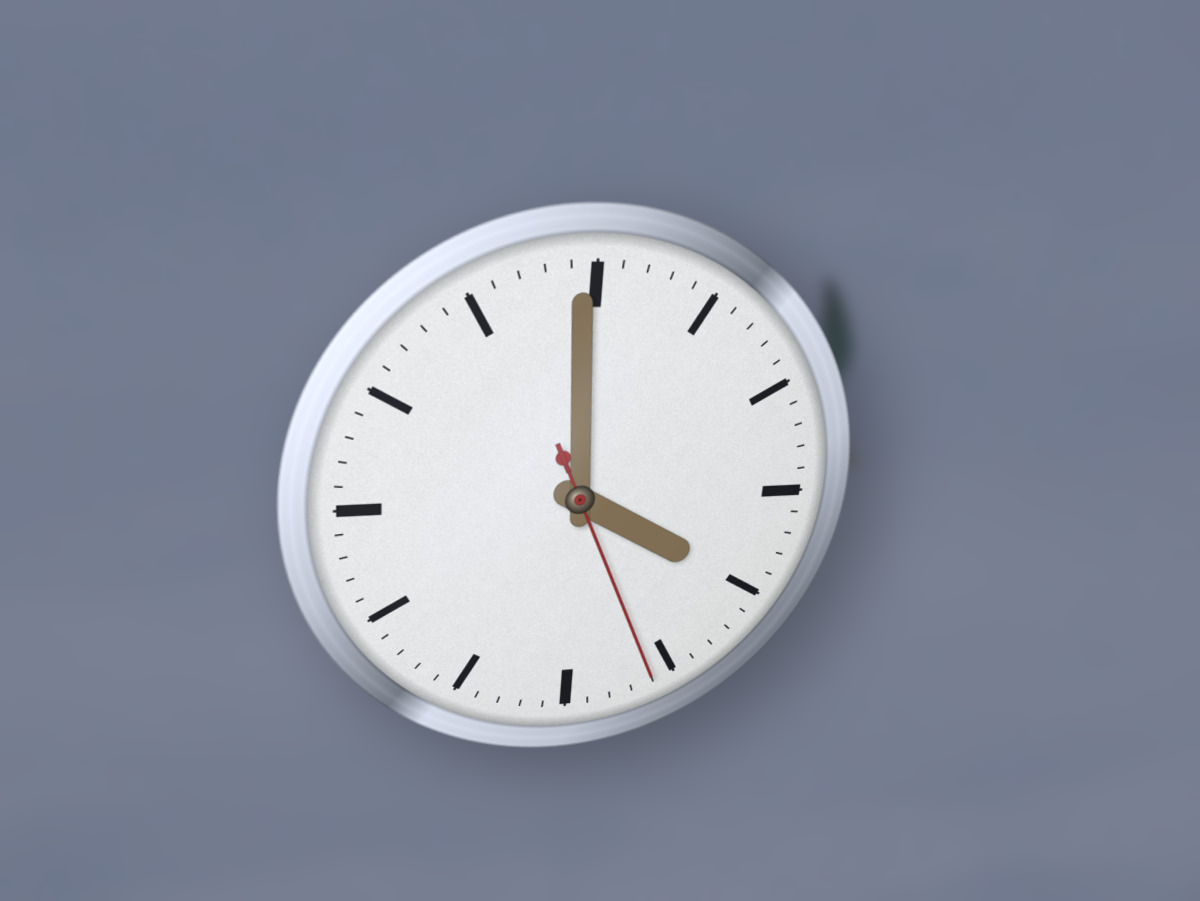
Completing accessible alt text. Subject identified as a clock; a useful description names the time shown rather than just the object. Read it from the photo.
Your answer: 3:59:26
